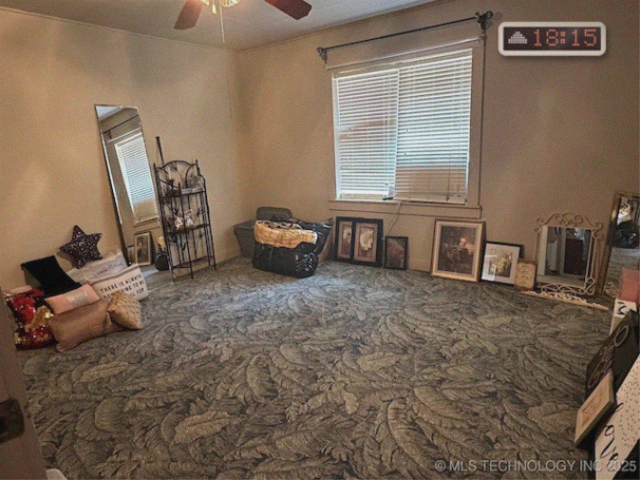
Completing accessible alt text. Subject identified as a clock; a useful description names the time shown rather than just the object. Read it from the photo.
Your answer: 18:15
